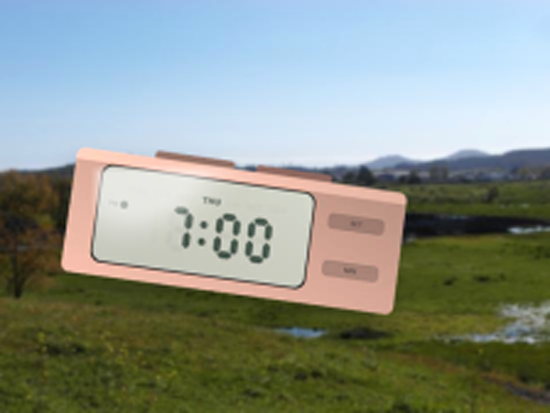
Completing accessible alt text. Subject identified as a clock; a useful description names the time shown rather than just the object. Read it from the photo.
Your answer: 7:00
